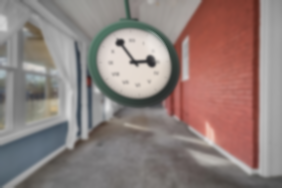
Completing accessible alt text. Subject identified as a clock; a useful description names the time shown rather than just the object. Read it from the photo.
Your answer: 2:55
